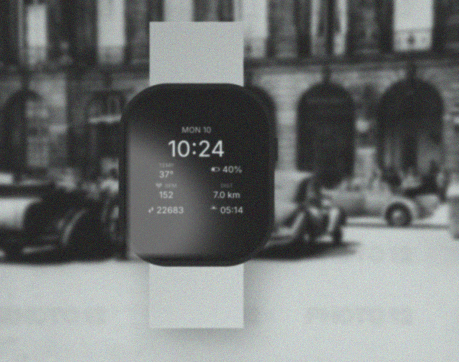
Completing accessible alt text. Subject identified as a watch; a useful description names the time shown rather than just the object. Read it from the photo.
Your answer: 10:24
